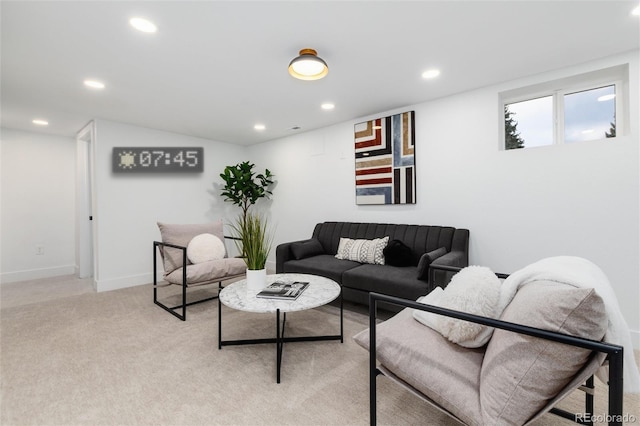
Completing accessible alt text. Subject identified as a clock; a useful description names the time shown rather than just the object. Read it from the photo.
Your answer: 7:45
